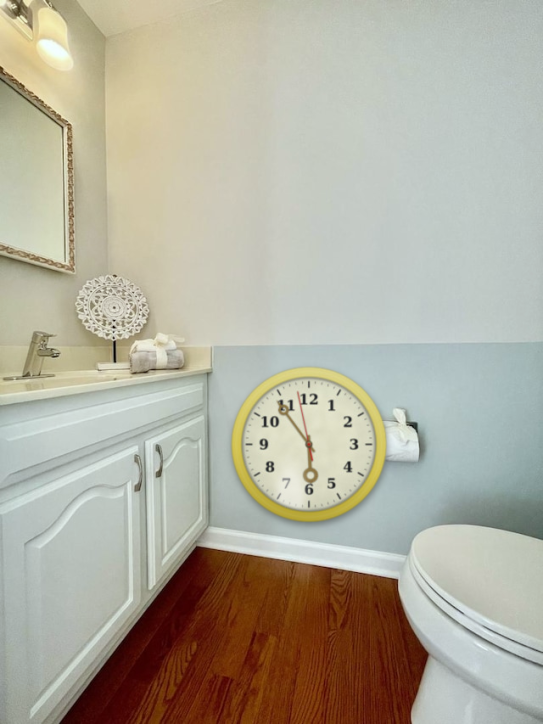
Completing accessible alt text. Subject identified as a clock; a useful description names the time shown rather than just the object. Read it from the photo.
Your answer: 5:53:58
